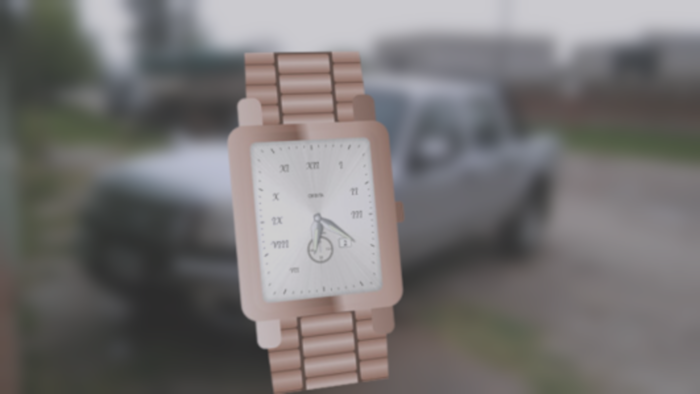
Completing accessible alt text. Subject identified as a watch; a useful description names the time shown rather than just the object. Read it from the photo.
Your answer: 6:21
